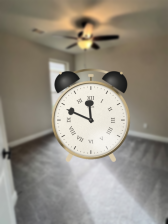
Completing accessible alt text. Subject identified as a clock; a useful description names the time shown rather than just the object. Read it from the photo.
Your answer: 11:49
